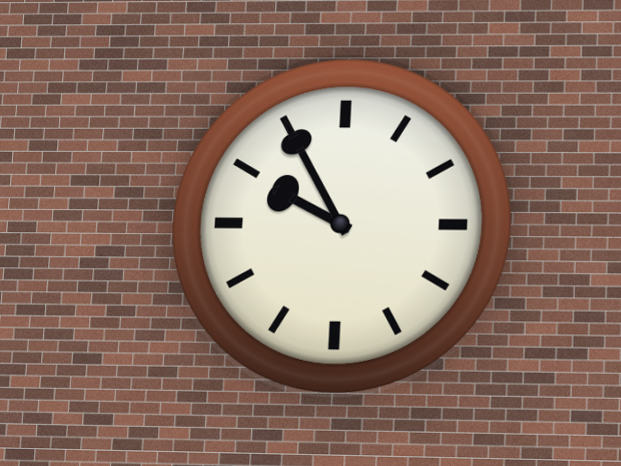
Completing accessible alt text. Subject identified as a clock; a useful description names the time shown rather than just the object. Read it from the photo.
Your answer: 9:55
